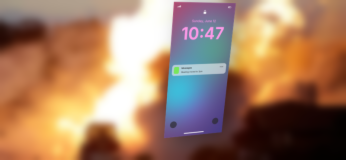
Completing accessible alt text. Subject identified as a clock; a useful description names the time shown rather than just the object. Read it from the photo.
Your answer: 10:47
